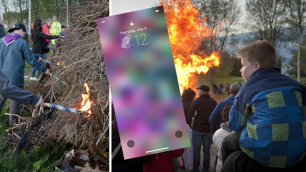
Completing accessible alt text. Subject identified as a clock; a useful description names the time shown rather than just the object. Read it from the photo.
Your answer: 3:12
